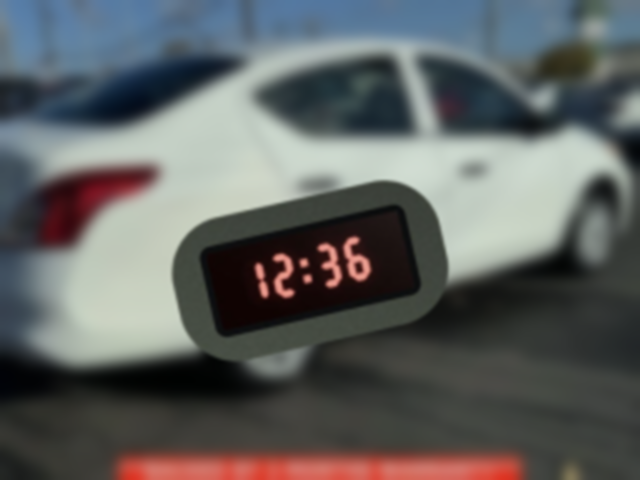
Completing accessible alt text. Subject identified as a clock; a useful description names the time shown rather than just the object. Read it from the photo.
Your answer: 12:36
